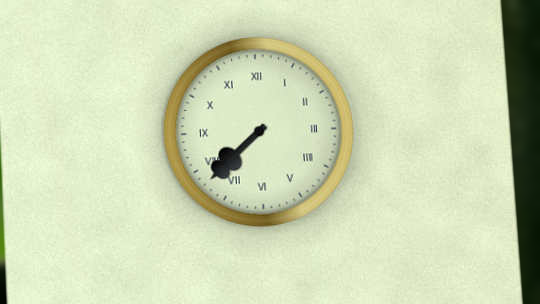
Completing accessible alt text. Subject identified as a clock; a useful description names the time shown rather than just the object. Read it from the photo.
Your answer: 7:38
